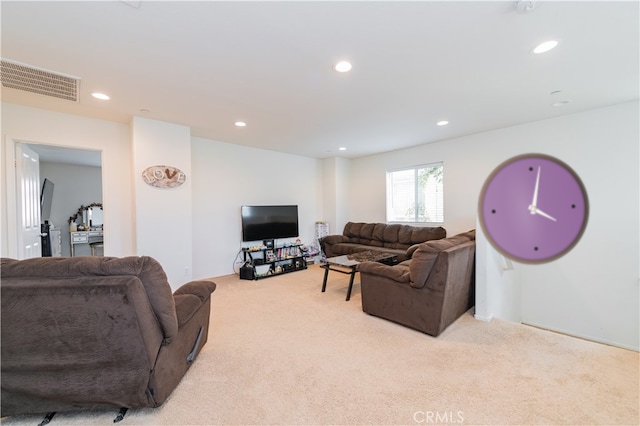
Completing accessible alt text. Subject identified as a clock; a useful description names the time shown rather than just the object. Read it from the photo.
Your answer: 4:02
